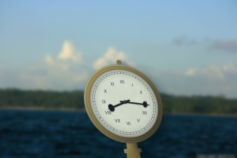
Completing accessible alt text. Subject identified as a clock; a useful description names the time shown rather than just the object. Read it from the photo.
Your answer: 8:16
